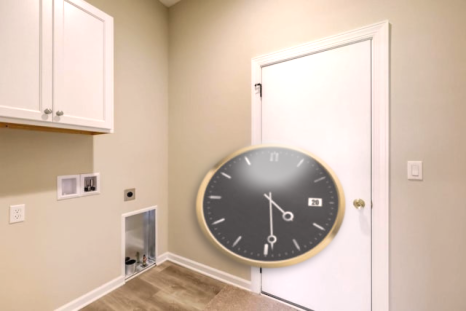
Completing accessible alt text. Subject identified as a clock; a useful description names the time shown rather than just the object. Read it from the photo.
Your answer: 4:29
